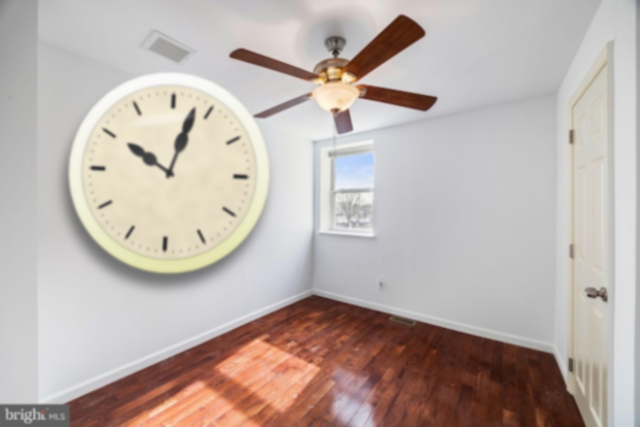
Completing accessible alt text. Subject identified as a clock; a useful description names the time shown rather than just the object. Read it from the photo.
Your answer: 10:03
